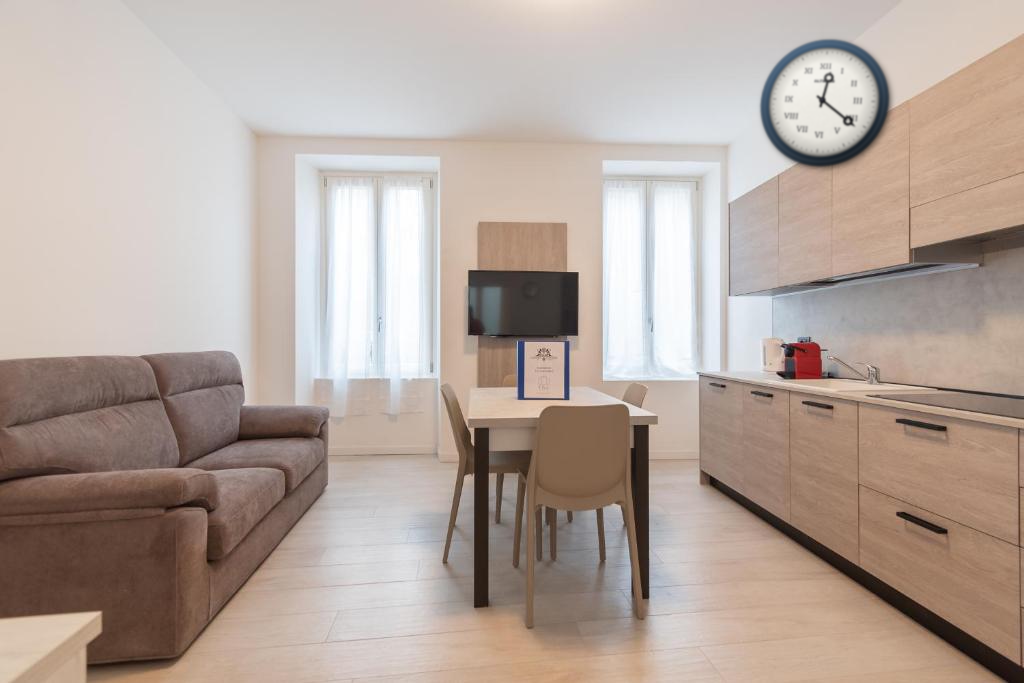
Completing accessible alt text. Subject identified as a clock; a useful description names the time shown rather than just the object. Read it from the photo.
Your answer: 12:21
